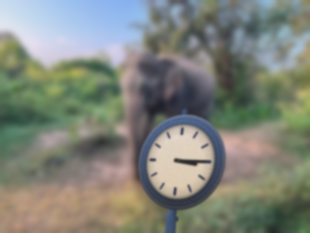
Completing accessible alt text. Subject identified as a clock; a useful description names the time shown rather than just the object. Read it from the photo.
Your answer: 3:15
